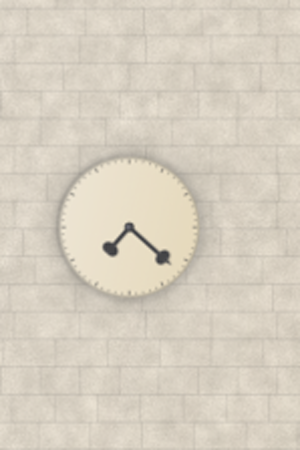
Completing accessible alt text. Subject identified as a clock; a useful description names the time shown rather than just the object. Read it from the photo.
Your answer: 7:22
